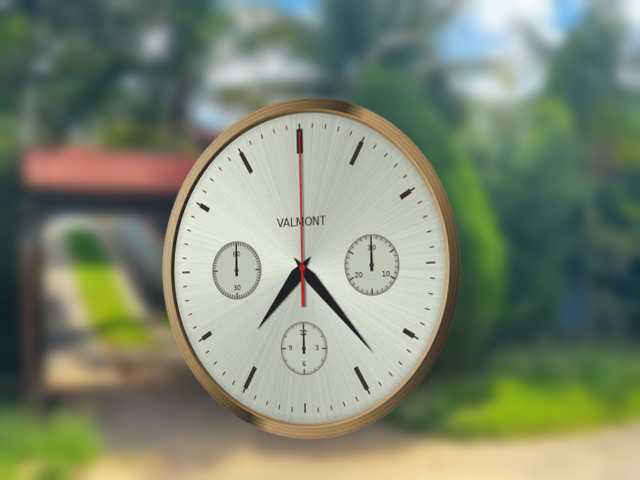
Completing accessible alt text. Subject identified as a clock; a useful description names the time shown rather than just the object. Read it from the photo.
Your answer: 7:23
